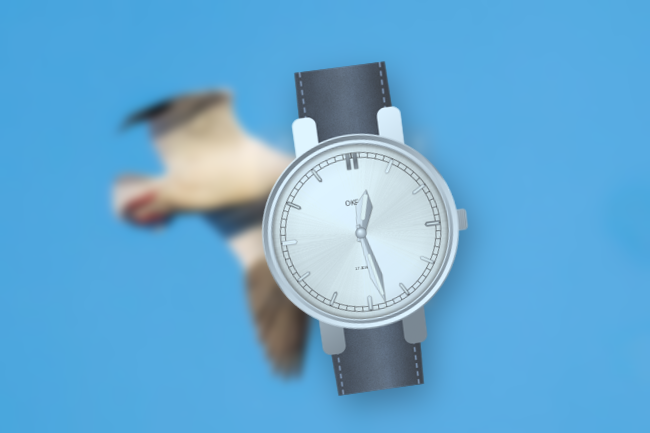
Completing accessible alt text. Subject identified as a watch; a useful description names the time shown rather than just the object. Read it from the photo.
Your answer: 12:28
